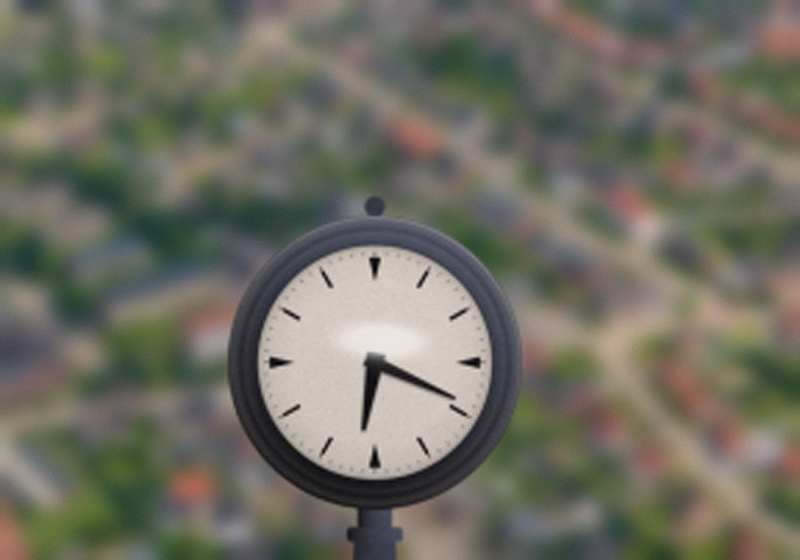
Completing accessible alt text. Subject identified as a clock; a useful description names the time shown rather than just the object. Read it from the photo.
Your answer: 6:19
